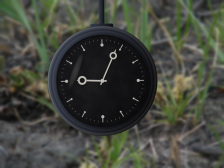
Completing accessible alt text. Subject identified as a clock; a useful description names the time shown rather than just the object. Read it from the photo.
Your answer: 9:04
